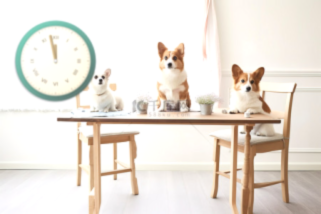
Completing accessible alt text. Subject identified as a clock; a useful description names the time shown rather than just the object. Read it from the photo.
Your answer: 11:58
